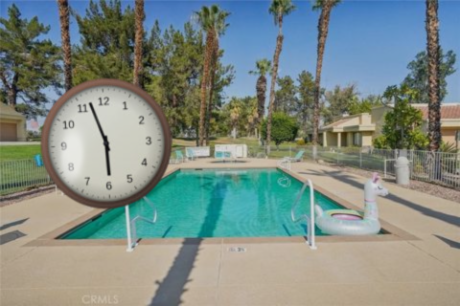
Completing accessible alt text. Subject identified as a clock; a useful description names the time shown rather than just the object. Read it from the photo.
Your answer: 5:57
